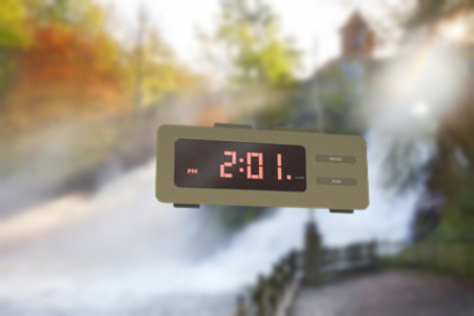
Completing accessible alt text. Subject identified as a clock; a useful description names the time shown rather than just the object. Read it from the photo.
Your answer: 2:01
